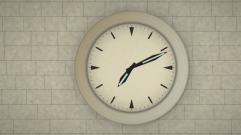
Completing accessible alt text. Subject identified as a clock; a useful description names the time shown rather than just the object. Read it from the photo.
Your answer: 7:11
